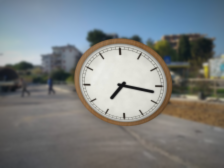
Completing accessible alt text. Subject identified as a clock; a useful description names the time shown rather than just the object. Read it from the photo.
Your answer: 7:17
